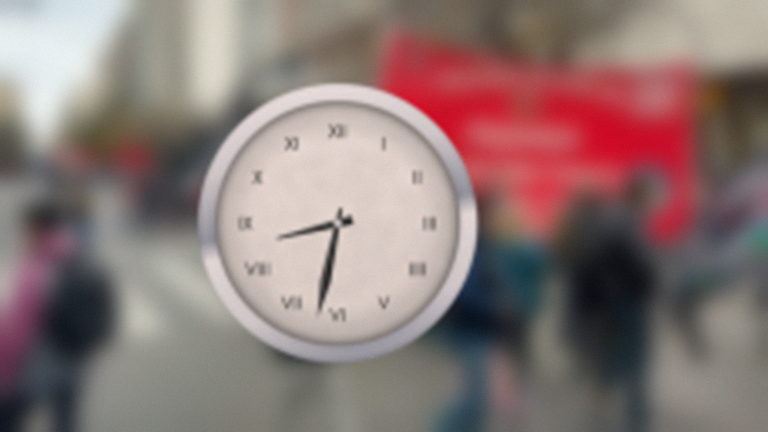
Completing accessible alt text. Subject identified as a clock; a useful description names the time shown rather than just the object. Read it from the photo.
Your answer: 8:32
